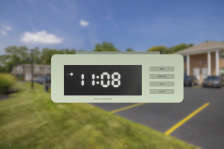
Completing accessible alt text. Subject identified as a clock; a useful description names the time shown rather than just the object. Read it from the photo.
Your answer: 11:08
